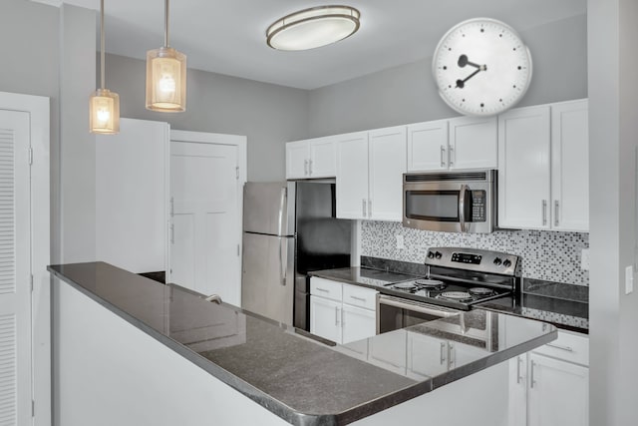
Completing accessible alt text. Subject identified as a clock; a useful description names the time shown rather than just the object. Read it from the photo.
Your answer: 9:39
